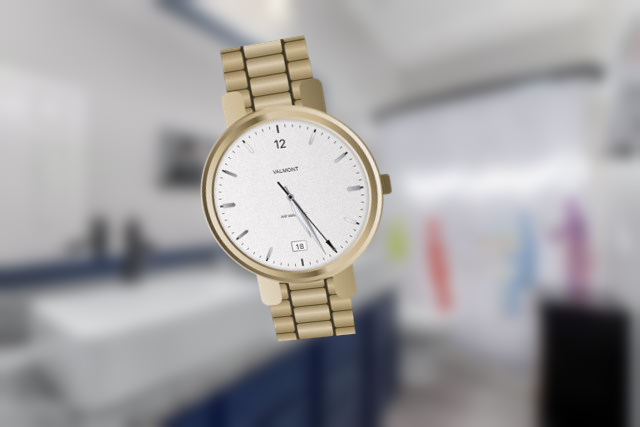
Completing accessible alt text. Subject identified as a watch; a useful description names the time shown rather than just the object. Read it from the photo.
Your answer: 5:26:25
